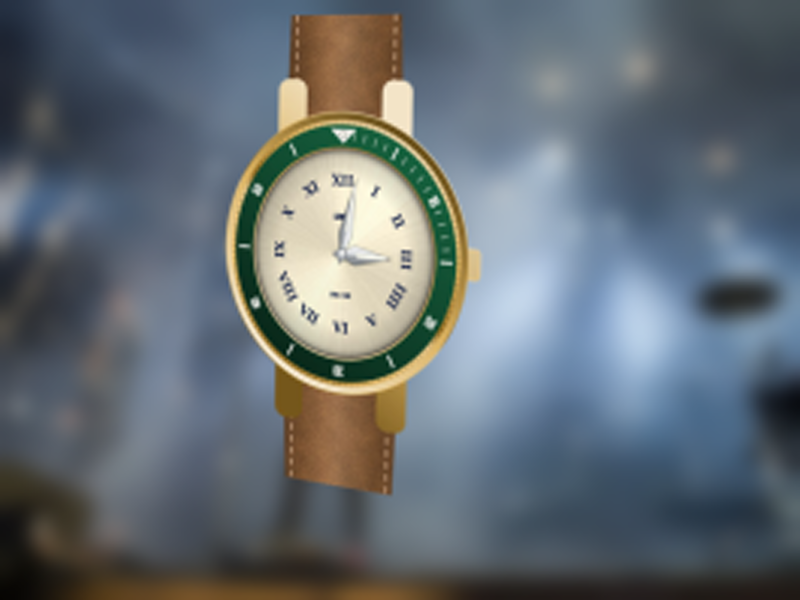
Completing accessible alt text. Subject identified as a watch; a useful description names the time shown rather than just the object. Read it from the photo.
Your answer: 3:02
